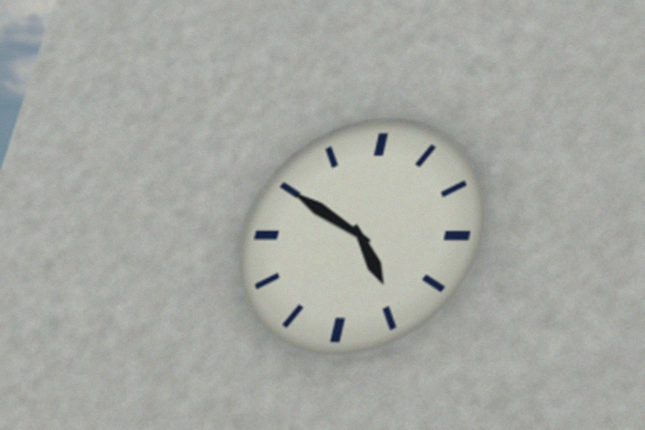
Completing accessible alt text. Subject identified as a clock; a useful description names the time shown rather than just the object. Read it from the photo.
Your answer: 4:50
